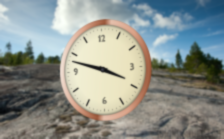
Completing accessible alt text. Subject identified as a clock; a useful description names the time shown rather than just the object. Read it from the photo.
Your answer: 3:48
